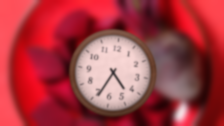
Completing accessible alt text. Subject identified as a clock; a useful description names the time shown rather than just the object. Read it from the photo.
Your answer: 4:34
